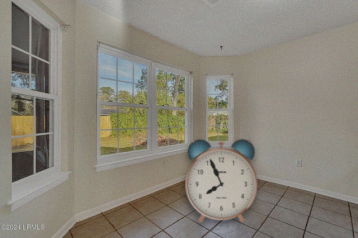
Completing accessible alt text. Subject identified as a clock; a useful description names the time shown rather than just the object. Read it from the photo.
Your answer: 7:56
